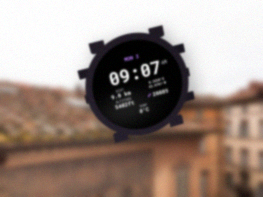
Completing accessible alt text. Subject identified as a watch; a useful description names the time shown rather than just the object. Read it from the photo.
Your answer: 9:07
